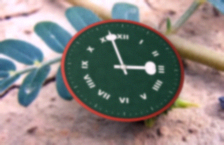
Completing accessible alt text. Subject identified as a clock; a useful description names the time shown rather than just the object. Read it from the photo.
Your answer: 2:57
